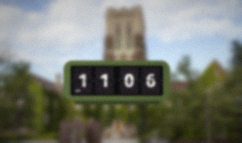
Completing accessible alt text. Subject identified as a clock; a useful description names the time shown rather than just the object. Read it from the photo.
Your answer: 11:06
